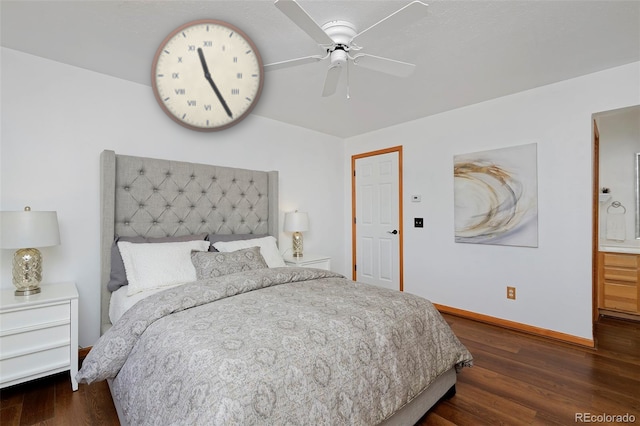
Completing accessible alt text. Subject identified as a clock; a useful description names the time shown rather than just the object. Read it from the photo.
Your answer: 11:25
